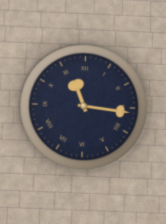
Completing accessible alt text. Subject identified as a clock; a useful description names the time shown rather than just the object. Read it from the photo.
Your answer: 11:16
